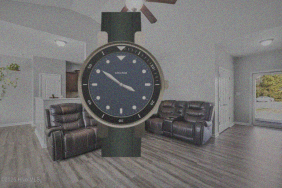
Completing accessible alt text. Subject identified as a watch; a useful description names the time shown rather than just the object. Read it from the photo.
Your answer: 3:51
